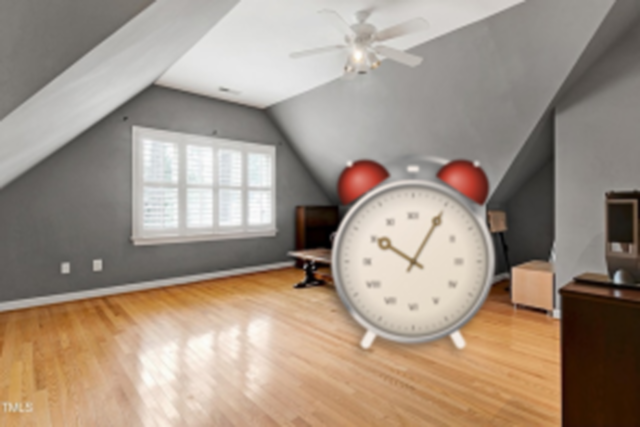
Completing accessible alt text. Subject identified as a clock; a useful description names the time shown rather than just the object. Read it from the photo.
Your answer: 10:05
